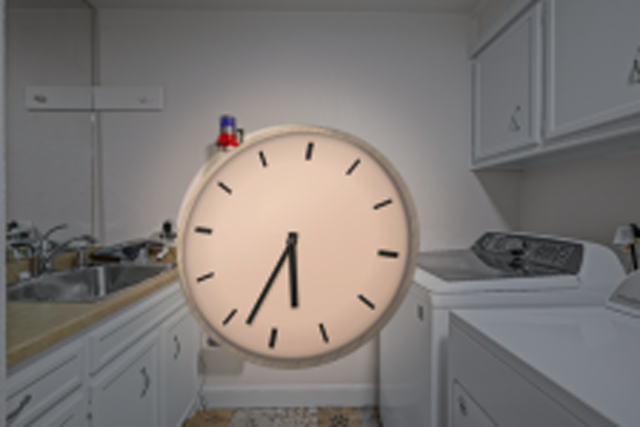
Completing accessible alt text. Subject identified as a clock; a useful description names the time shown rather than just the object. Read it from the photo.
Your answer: 5:33
